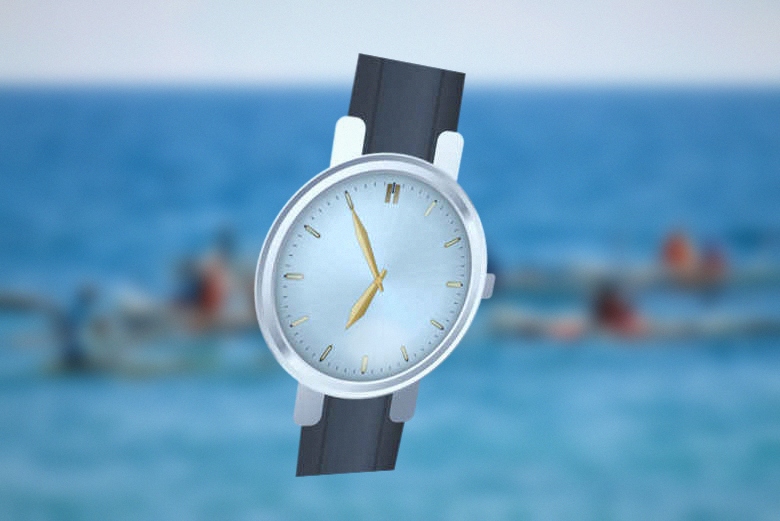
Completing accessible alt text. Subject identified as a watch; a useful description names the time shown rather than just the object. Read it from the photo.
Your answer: 6:55
